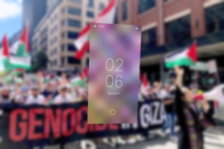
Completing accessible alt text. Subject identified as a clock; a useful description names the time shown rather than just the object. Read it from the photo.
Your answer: 2:06
